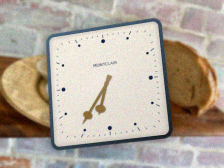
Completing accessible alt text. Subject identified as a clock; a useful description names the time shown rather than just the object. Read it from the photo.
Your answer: 6:36
